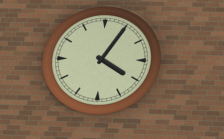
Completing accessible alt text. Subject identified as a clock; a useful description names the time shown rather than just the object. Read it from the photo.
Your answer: 4:05
